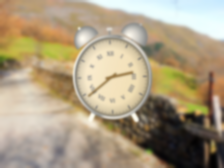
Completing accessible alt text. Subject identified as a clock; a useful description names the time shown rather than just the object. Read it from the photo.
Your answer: 2:39
